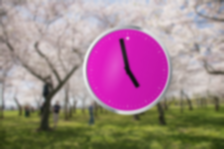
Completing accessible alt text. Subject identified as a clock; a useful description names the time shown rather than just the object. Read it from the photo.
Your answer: 4:58
